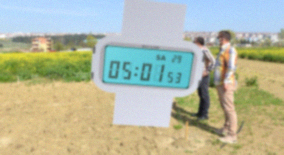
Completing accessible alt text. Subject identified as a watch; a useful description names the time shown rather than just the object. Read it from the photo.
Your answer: 5:01:53
